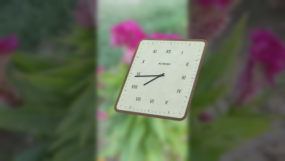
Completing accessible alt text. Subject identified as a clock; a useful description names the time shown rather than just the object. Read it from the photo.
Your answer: 7:44
